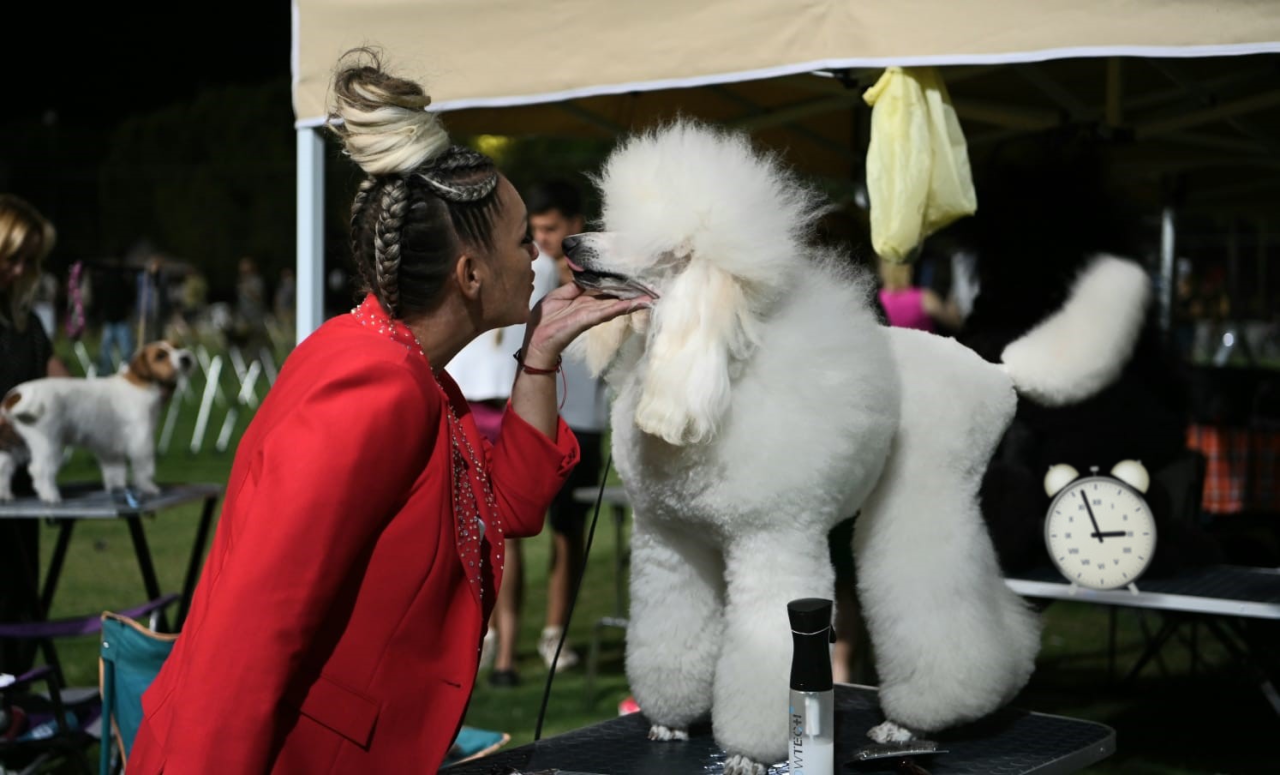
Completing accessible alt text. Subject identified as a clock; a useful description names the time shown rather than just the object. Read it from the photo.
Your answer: 2:57
